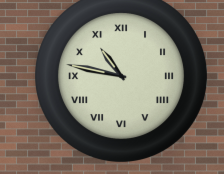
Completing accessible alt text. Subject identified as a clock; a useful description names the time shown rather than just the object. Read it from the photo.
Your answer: 10:47
